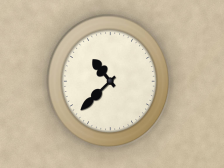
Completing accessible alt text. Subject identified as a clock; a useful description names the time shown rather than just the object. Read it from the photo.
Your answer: 10:38
